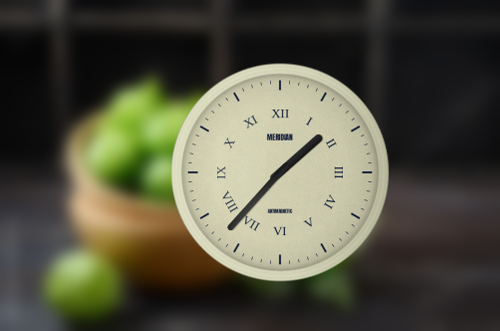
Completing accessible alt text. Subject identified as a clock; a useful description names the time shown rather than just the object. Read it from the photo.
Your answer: 1:37
